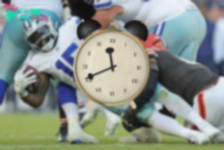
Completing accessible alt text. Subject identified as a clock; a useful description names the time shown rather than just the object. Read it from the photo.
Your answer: 11:41
